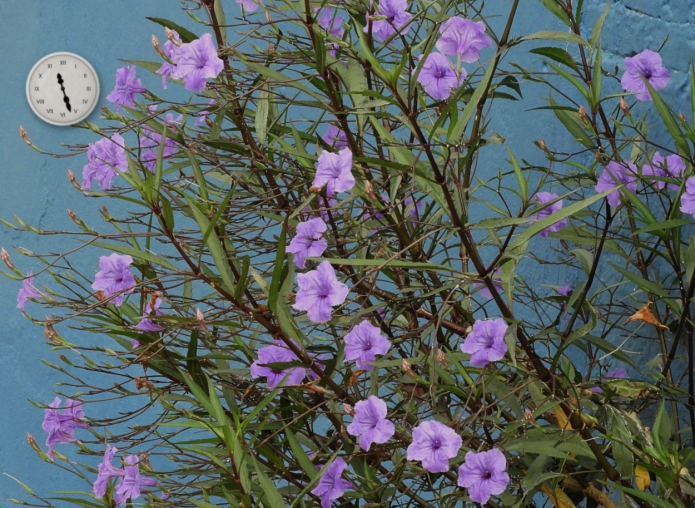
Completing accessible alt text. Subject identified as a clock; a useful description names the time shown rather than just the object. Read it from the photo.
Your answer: 11:27
